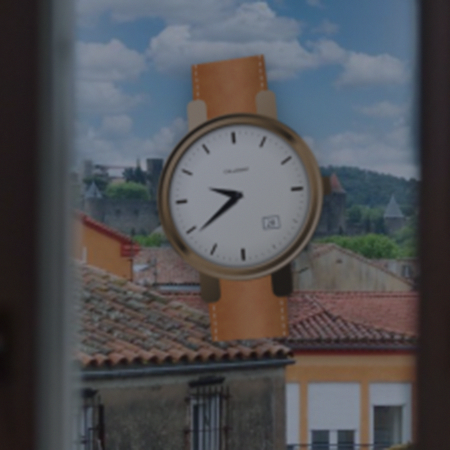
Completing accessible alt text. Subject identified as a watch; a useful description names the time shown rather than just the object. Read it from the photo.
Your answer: 9:39
